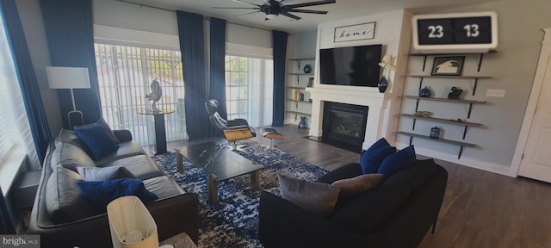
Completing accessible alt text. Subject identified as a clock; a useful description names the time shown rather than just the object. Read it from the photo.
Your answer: 23:13
